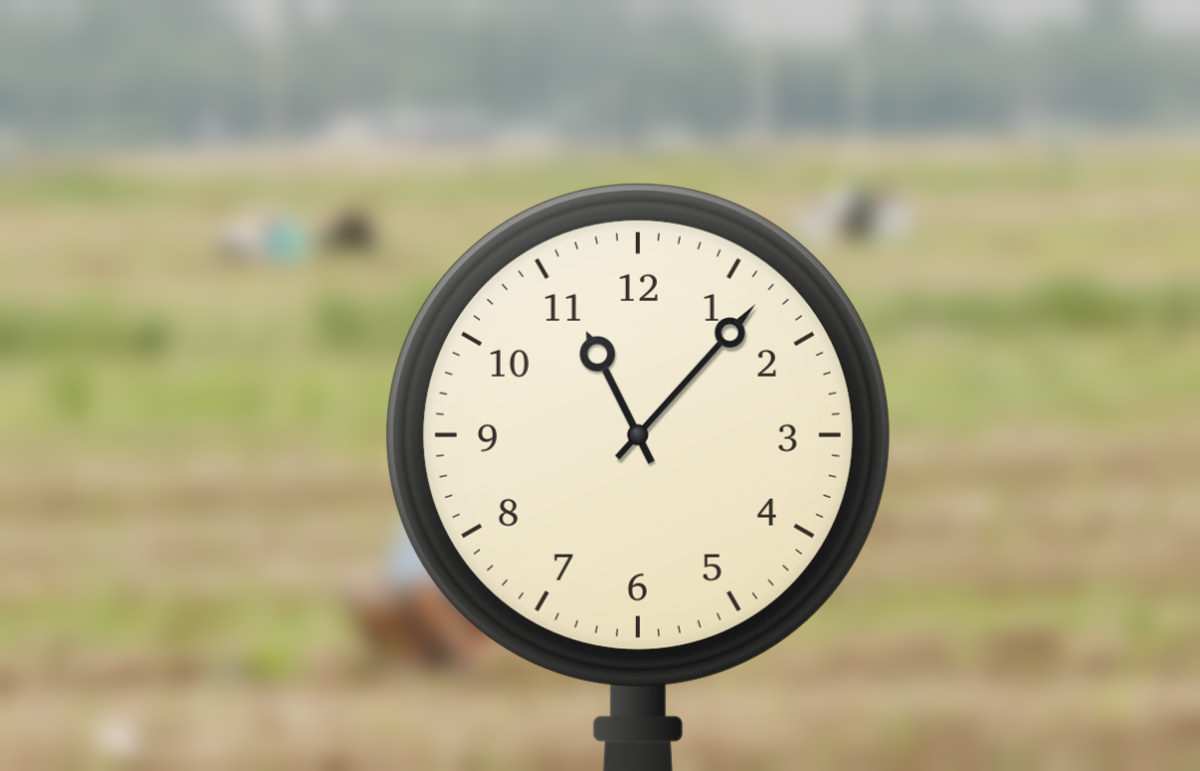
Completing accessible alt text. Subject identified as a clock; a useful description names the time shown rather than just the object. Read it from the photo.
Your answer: 11:07
